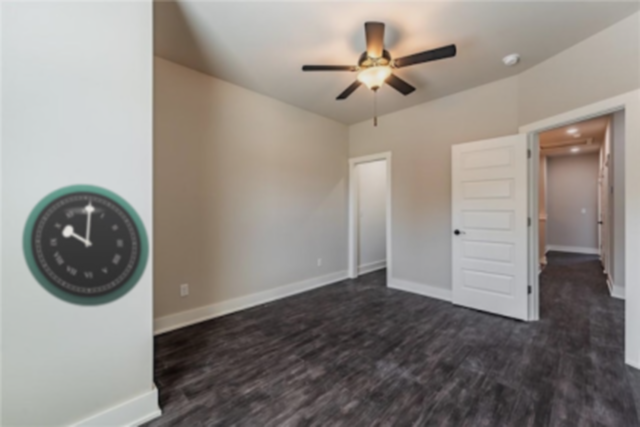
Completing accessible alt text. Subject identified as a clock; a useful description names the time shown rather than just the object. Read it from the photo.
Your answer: 10:01
